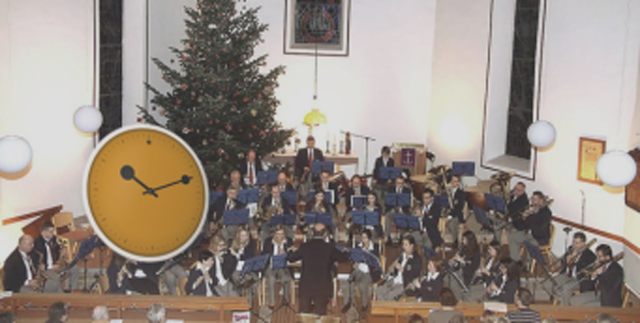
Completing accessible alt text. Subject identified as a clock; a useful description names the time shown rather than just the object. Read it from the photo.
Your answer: 10:12
